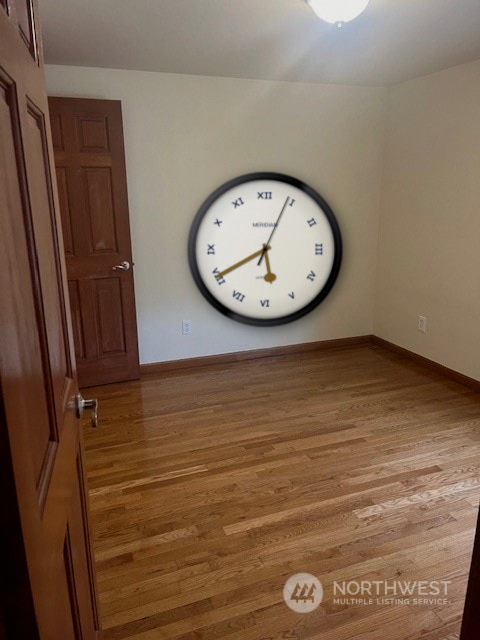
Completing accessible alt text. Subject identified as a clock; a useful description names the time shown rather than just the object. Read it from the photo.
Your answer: 5:40:04
